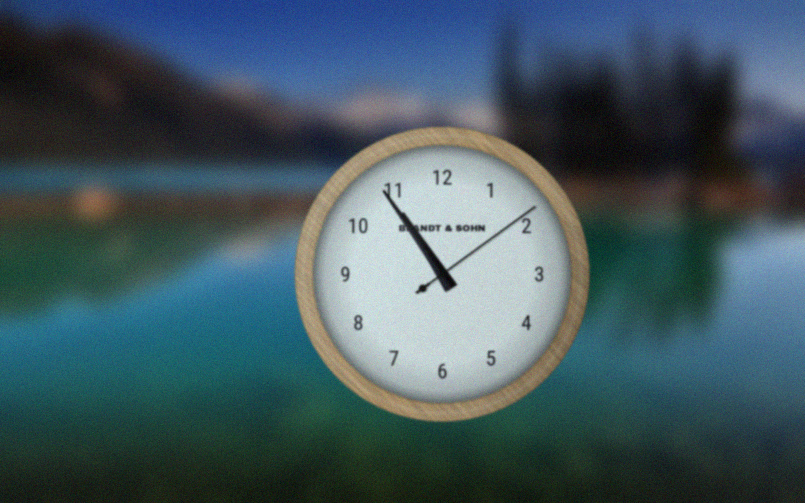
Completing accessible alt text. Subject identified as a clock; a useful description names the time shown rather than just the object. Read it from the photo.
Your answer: 10:54:09
